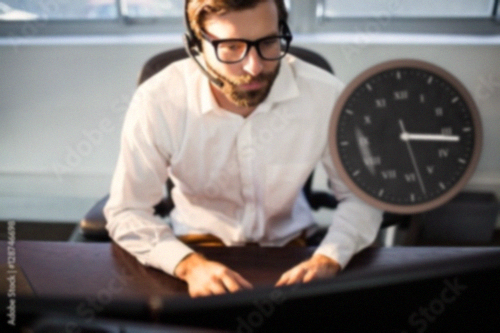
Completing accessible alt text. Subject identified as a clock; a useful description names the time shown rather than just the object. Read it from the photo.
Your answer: 3:16:28
